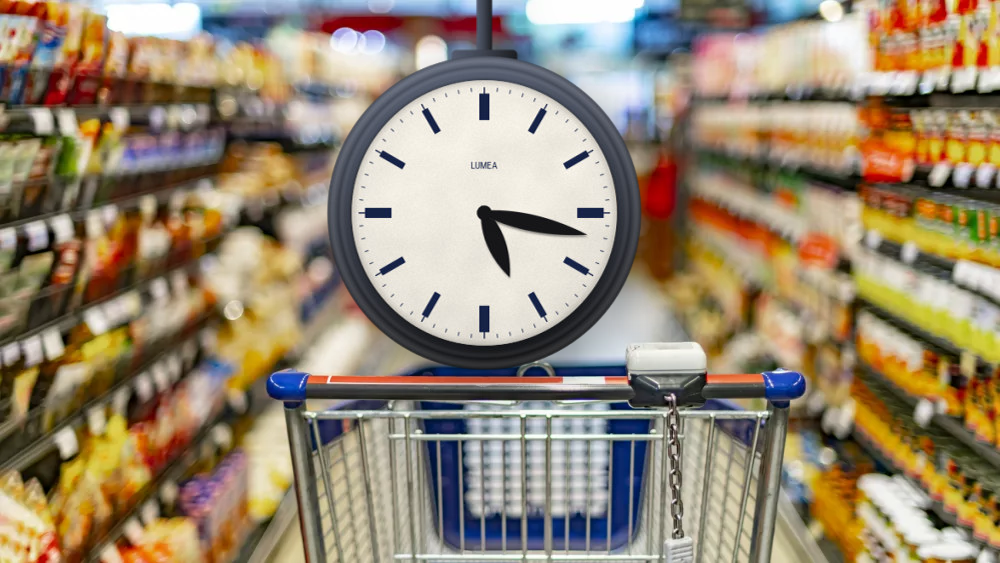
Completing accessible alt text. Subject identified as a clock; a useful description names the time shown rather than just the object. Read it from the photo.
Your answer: 5:17
